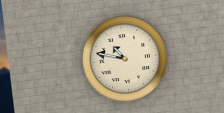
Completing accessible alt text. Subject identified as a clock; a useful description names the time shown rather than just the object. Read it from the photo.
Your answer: 10:48
